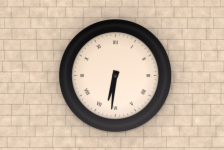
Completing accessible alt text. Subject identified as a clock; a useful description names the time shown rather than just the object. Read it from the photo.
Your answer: 6:31
